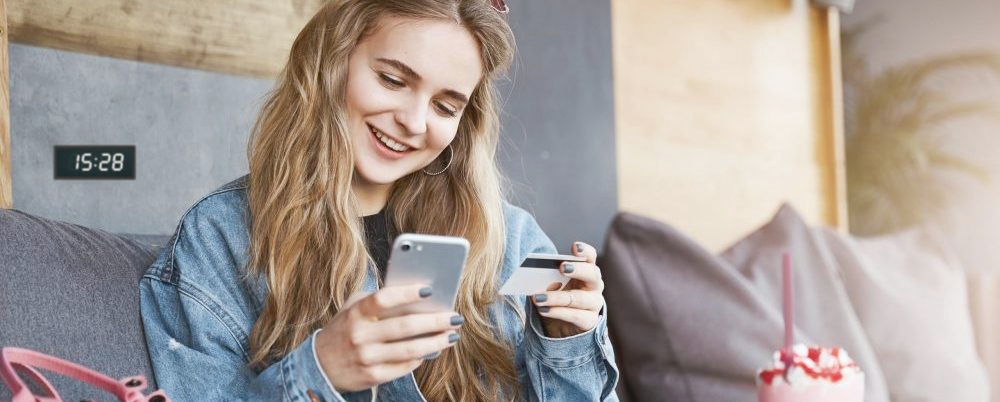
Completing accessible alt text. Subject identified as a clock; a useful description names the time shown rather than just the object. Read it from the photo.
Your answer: 15:28
